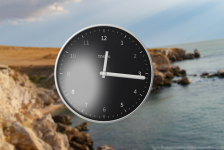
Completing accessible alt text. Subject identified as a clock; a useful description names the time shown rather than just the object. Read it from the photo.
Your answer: 12:16
